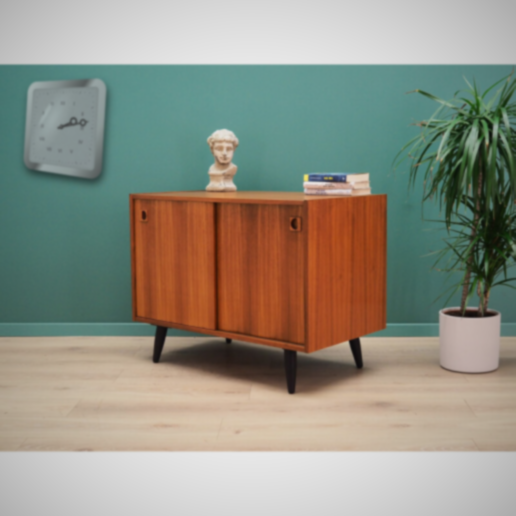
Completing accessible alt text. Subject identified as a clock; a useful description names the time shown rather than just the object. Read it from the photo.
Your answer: 2:13
